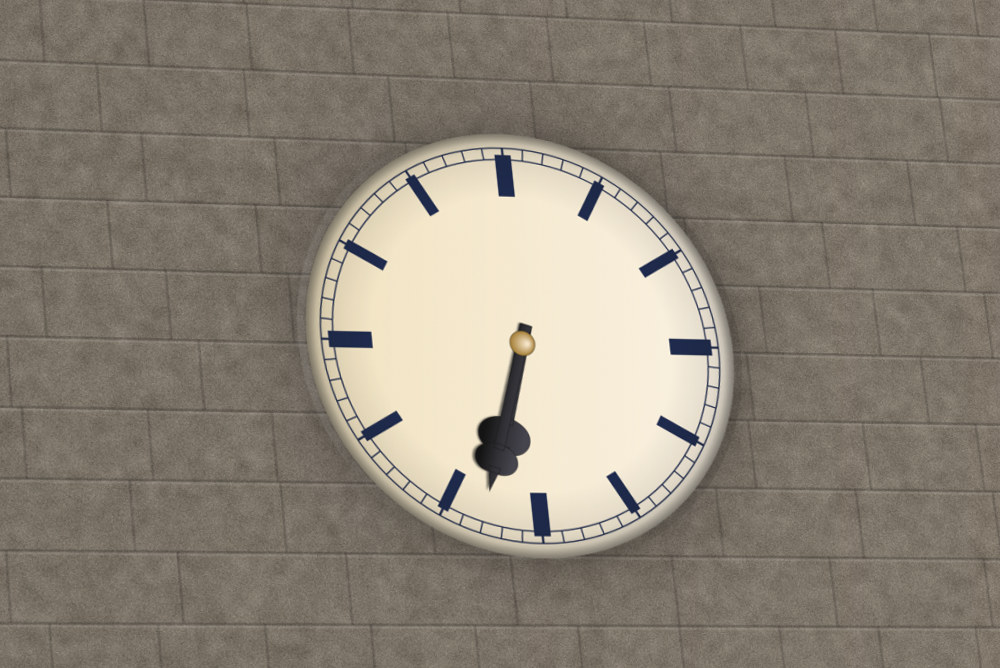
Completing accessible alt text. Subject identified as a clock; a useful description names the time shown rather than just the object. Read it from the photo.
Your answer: 6:33
